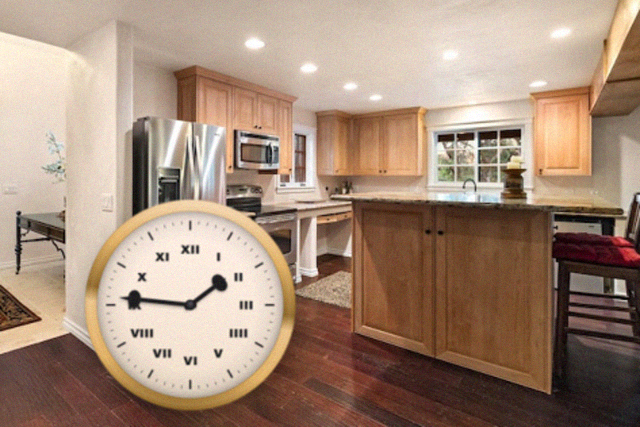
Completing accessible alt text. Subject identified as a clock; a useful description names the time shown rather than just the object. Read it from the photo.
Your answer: 1:46
